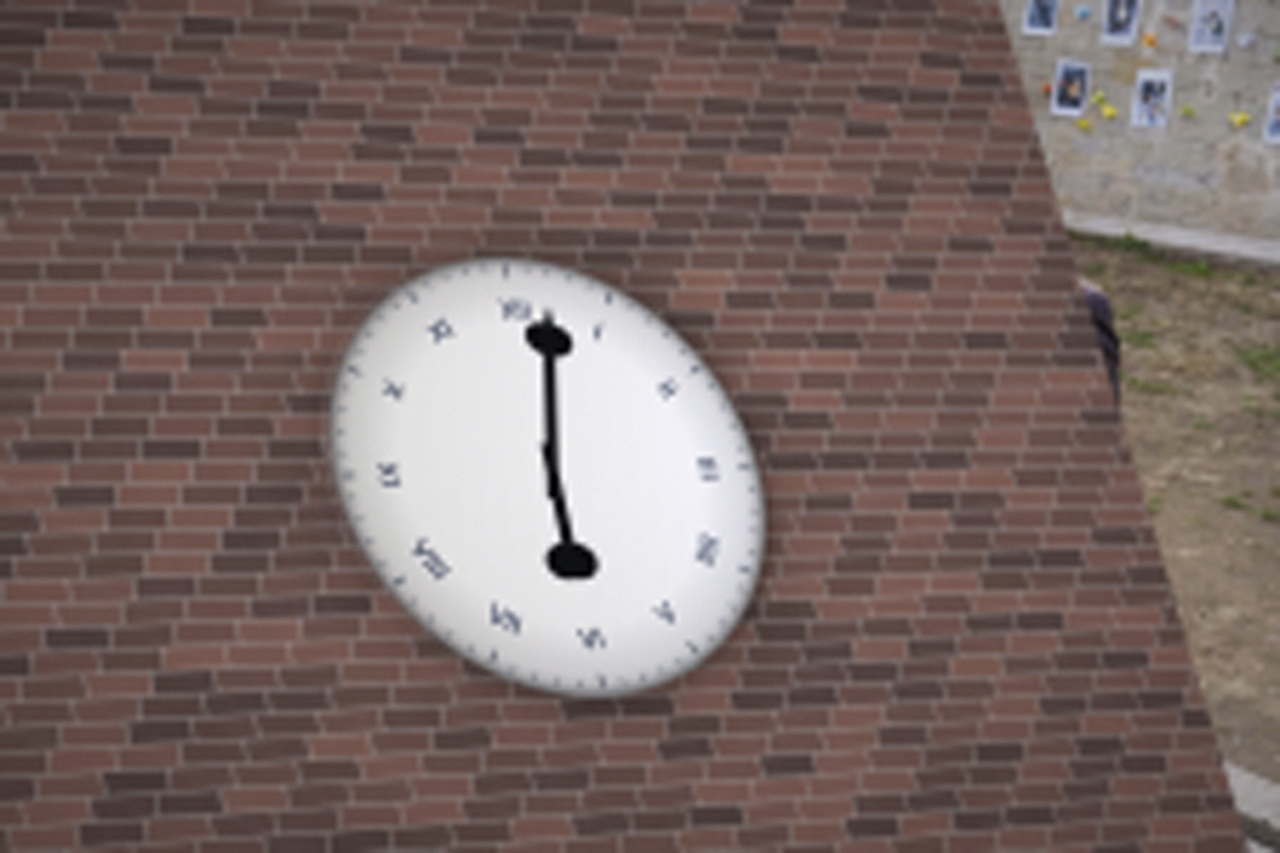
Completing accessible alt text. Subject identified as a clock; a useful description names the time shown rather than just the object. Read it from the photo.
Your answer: 6:02
